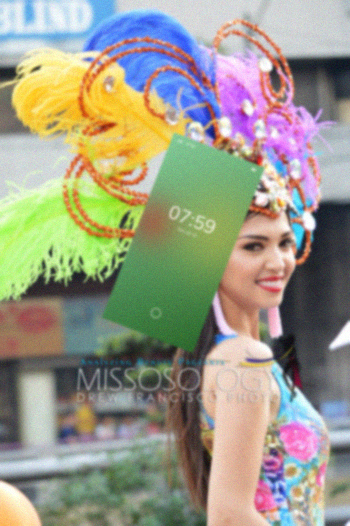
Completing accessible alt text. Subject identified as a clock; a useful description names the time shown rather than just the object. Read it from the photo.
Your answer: 7:59
